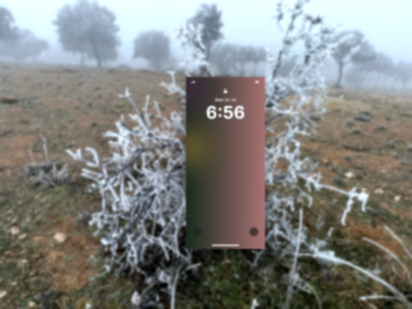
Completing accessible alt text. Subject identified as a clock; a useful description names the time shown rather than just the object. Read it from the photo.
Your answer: 6:56
